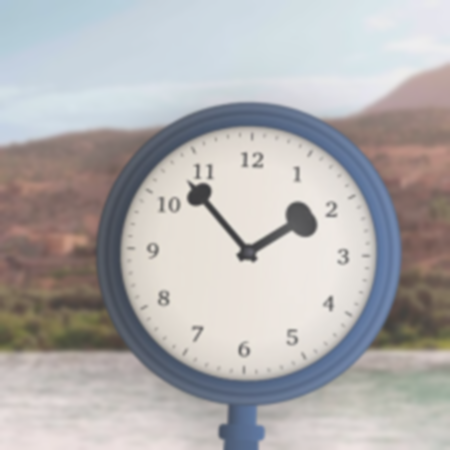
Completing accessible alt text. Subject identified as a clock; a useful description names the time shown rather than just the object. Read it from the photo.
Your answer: 1:53
